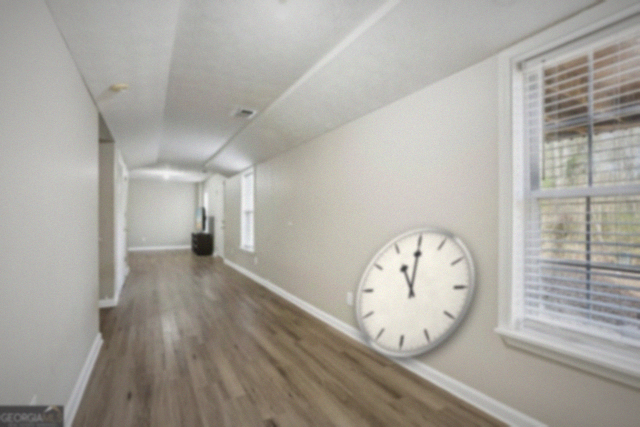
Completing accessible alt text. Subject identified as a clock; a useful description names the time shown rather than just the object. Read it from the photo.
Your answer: 11:00
